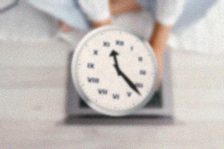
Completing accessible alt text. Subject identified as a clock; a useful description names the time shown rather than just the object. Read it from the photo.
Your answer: 11:22
